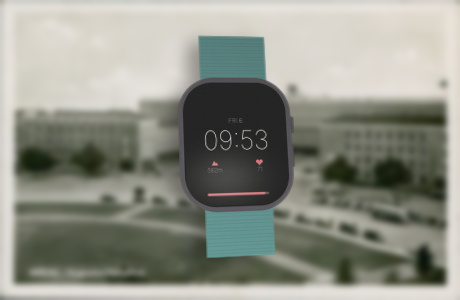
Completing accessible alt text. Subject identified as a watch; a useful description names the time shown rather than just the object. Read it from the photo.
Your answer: 9:53
